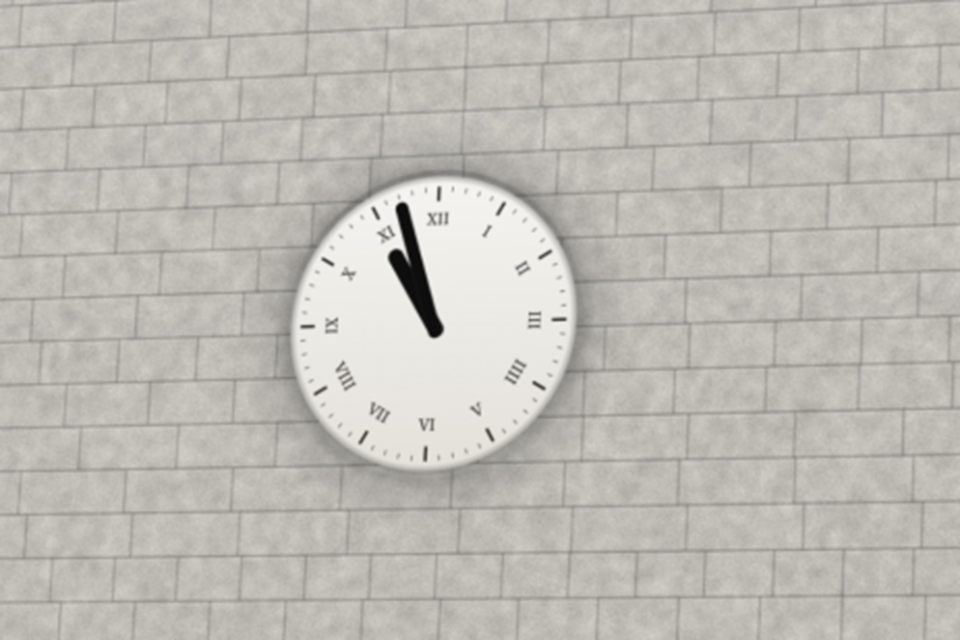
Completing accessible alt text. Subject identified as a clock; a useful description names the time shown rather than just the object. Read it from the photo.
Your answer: 10:57
